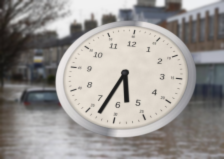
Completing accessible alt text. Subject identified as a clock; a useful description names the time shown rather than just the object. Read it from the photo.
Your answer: 5:33
